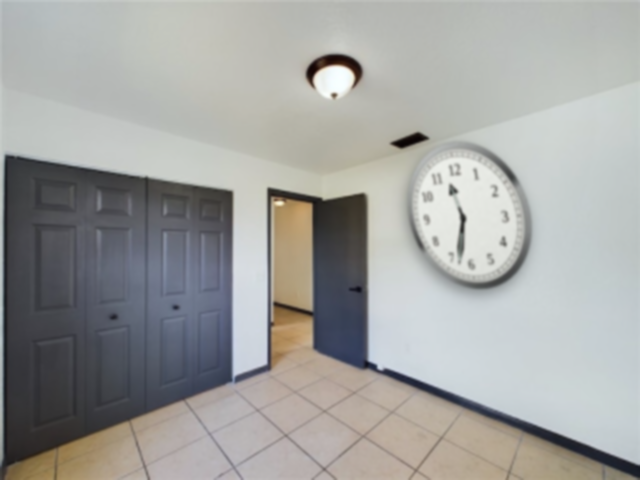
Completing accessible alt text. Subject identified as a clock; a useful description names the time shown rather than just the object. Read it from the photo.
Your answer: 11:33
